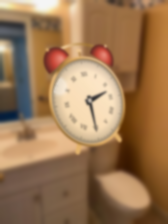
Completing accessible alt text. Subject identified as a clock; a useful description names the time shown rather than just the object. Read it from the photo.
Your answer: 2:30
